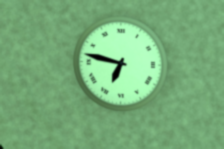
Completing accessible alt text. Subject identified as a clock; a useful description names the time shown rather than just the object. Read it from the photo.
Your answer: 6:47
